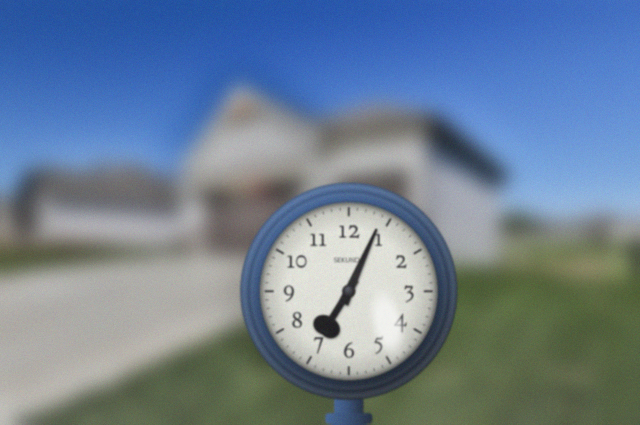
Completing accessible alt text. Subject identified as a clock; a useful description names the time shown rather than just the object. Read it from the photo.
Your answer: 7:04
